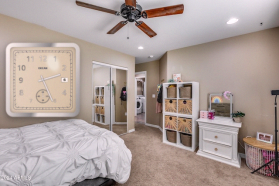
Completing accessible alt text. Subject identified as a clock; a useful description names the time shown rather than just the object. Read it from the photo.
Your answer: 2:26
